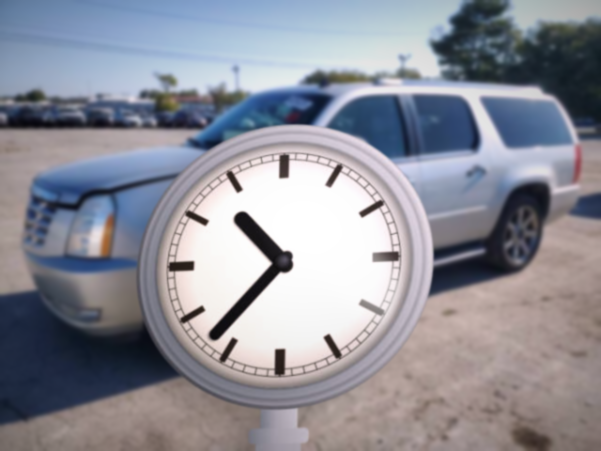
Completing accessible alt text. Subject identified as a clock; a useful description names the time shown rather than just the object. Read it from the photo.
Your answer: 10:37
